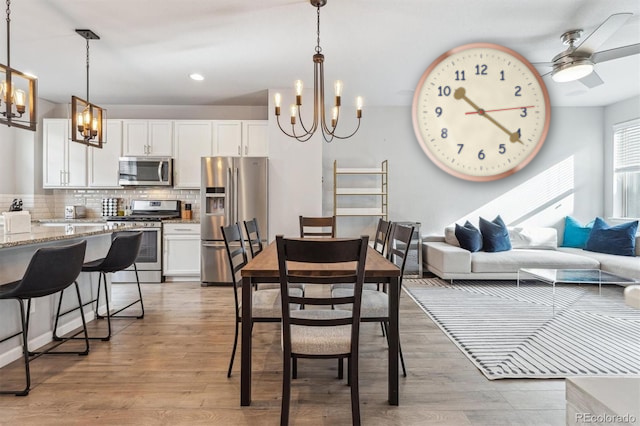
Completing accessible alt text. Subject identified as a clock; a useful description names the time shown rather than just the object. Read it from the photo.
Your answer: 10:21:14
